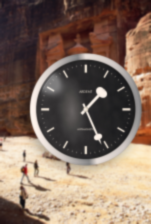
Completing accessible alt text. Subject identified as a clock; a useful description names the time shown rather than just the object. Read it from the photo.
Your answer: 1:26
